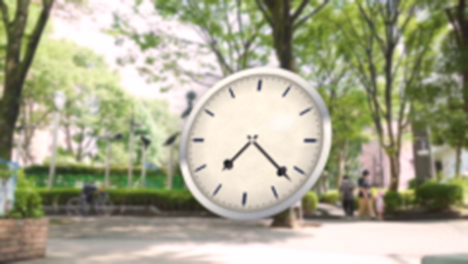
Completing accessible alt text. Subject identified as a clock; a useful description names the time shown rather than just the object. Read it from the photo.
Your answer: 7:22
